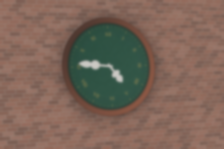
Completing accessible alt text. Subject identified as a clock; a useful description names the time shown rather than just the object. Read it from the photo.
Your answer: 4:46
